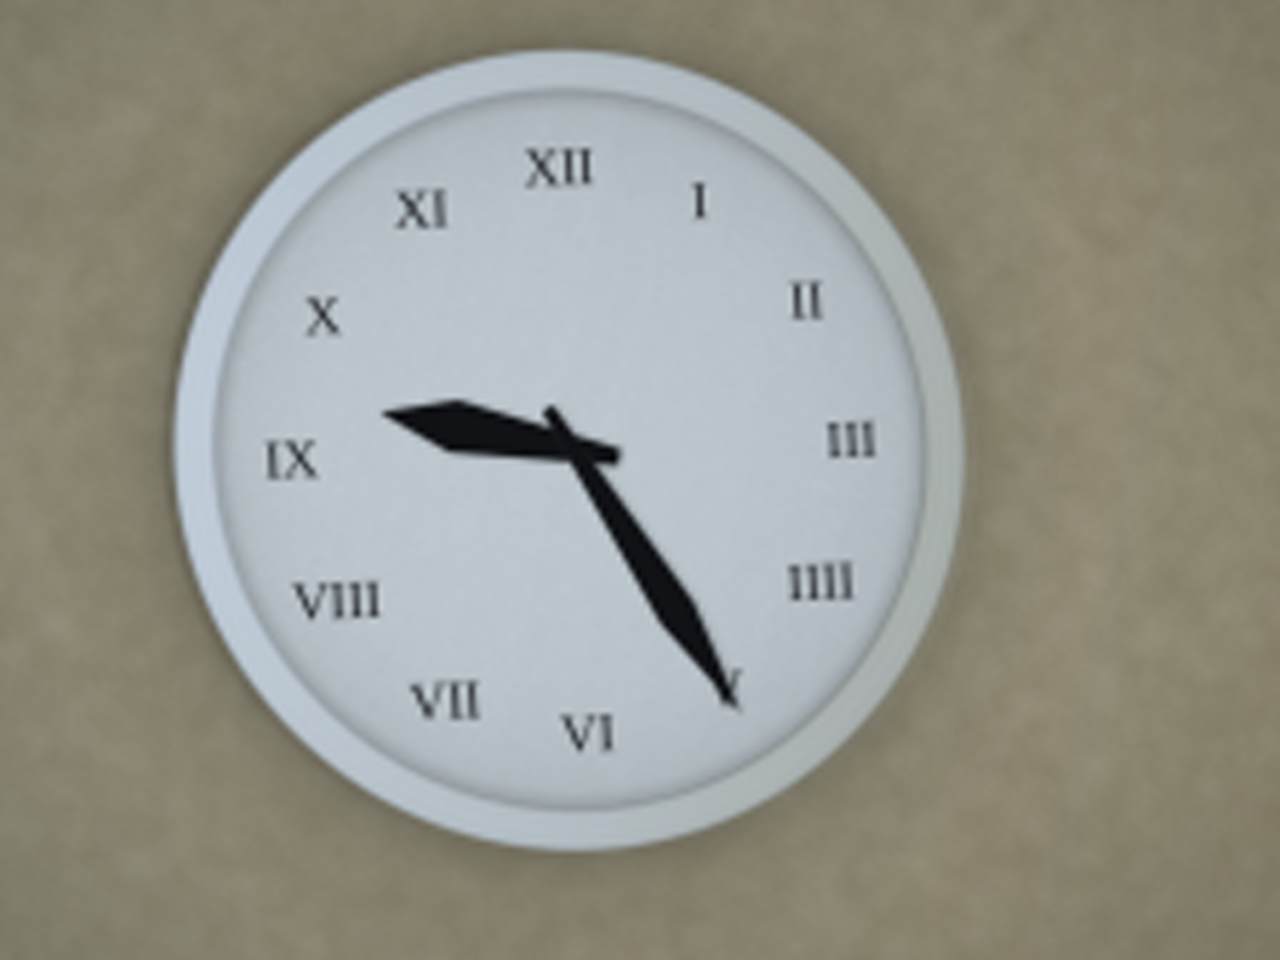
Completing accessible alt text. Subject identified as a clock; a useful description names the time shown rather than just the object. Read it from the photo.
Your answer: 9:25
